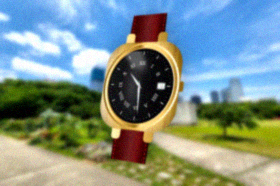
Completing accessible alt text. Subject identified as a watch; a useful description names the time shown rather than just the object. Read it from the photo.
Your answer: 10:29
